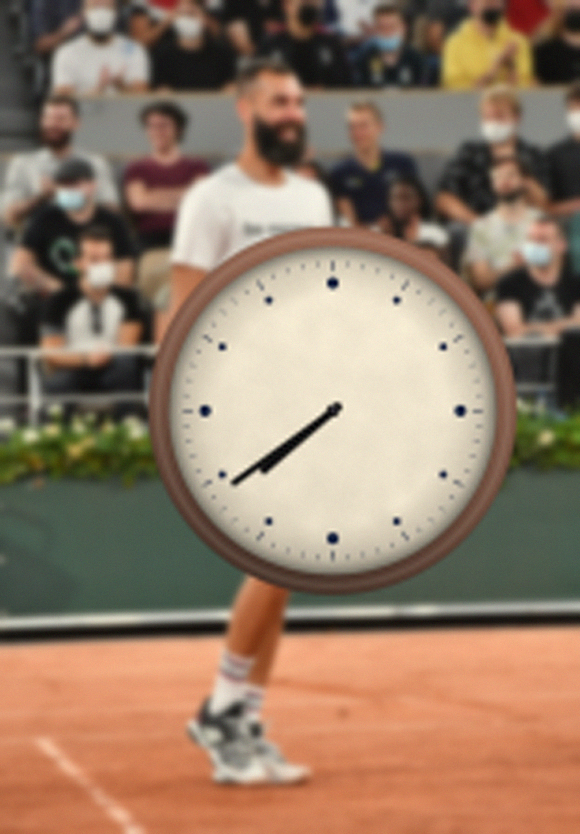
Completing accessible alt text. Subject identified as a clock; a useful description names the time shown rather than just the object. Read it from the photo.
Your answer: 7:39
